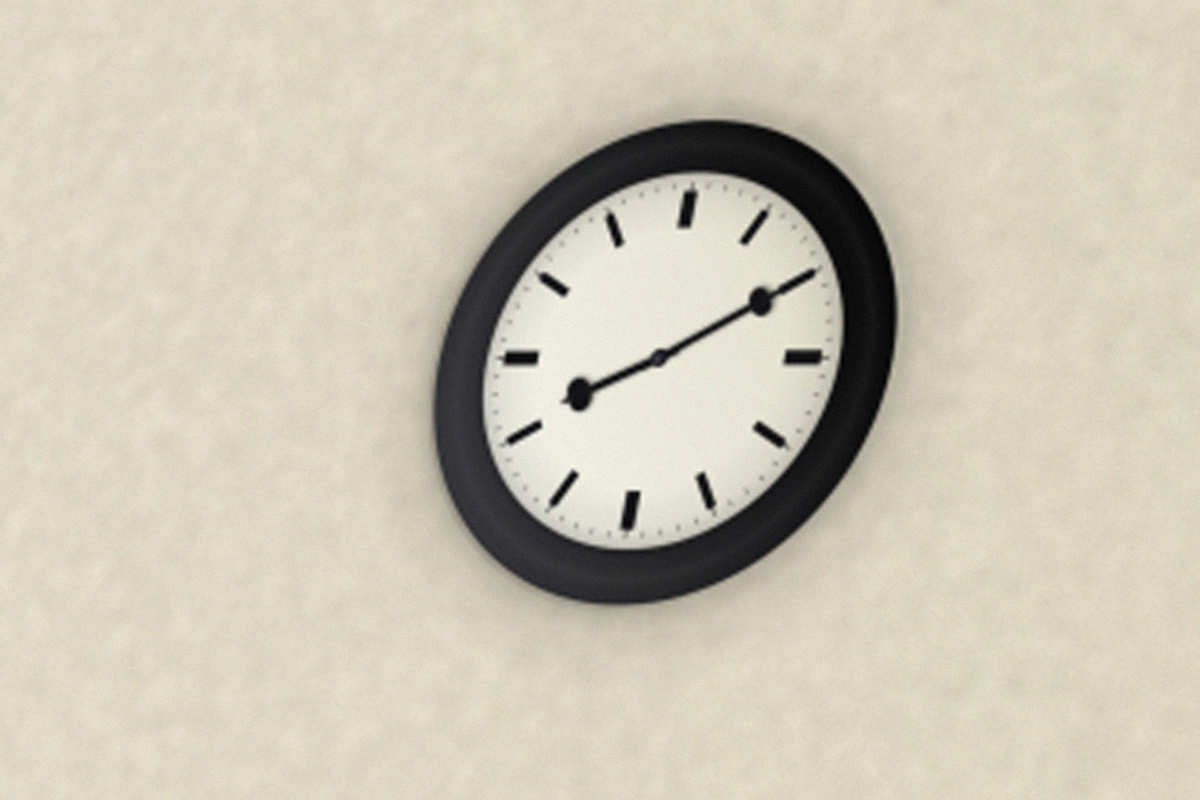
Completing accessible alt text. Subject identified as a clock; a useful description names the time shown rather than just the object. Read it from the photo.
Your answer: 8:10
